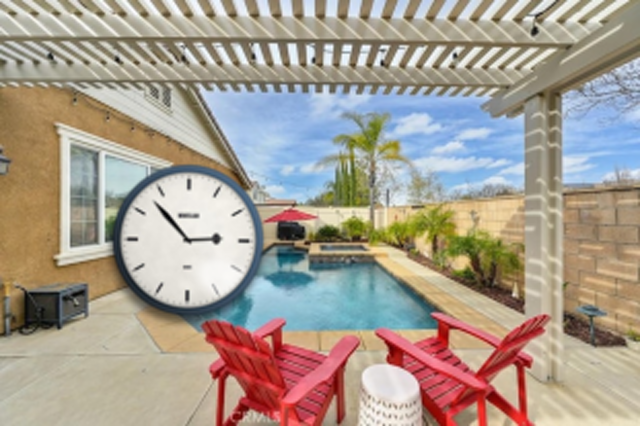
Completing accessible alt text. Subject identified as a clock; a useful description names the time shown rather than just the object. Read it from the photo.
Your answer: 2:53
